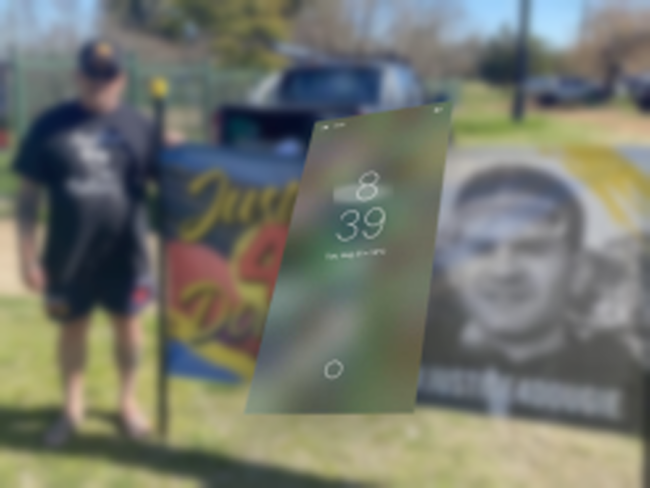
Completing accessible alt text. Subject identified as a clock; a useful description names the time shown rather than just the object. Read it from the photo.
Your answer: 8:39
